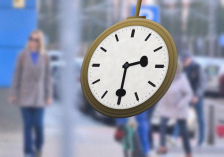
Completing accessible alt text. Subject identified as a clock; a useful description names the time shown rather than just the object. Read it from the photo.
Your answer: 2:30
